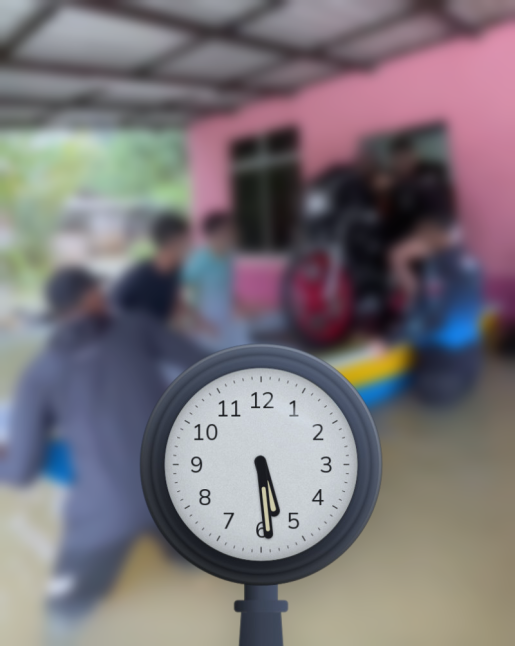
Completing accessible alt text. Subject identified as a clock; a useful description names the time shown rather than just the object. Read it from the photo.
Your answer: 5:29
